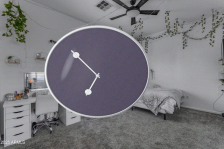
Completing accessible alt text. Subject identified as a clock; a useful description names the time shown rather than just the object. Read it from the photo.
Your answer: 6:53
